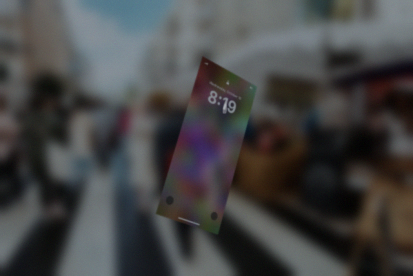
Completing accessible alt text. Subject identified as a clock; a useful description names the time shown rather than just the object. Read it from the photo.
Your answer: 8:19
